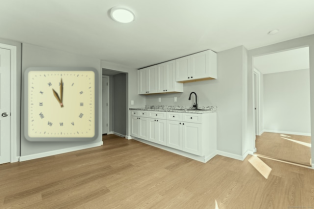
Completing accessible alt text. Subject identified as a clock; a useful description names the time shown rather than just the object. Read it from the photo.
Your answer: 11:00
